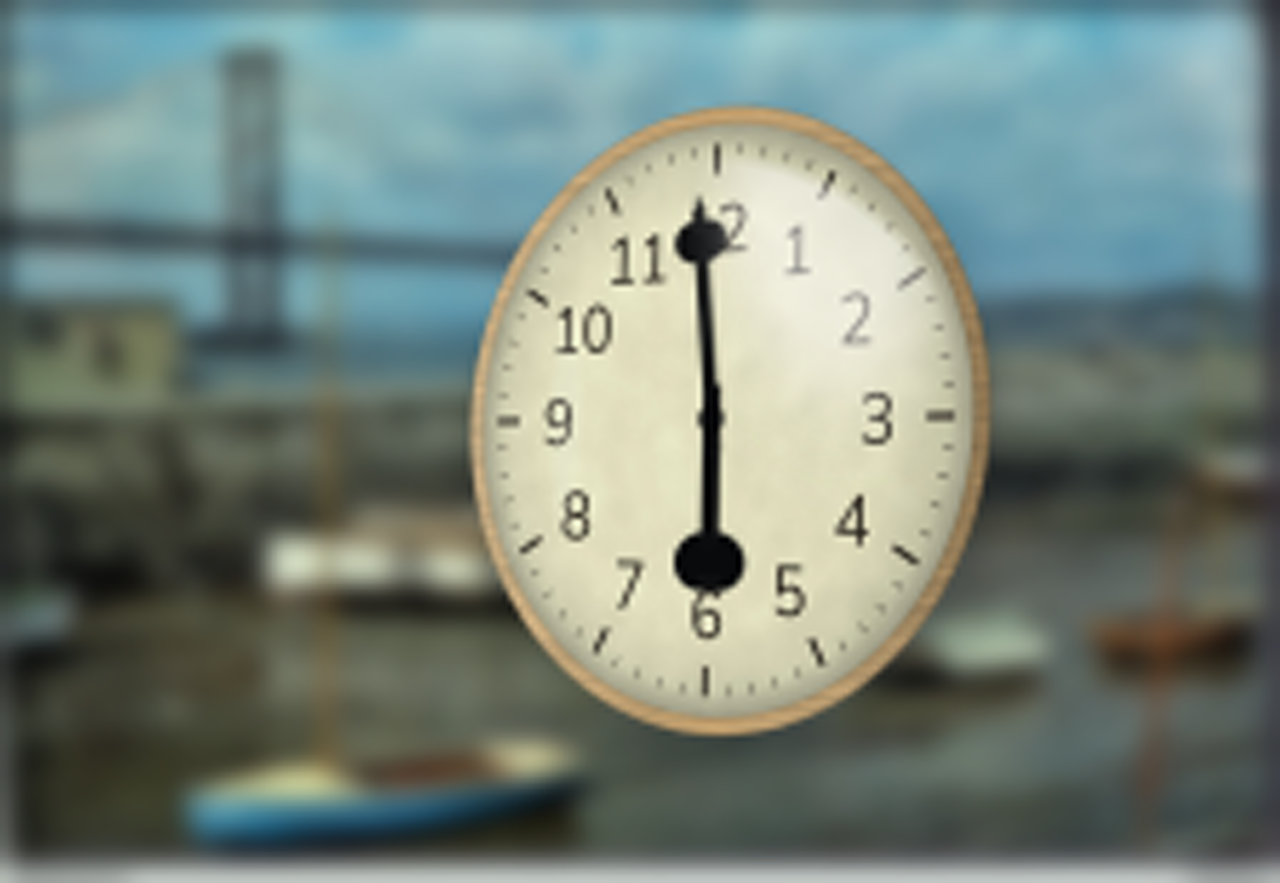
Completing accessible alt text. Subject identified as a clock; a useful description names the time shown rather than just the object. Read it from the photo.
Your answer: 5:59
